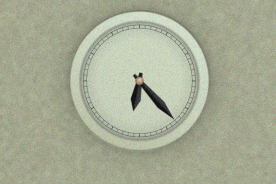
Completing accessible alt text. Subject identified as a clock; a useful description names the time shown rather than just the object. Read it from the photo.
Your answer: 6:23
